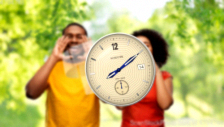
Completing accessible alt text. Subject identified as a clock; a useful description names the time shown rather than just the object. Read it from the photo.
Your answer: 8:10
